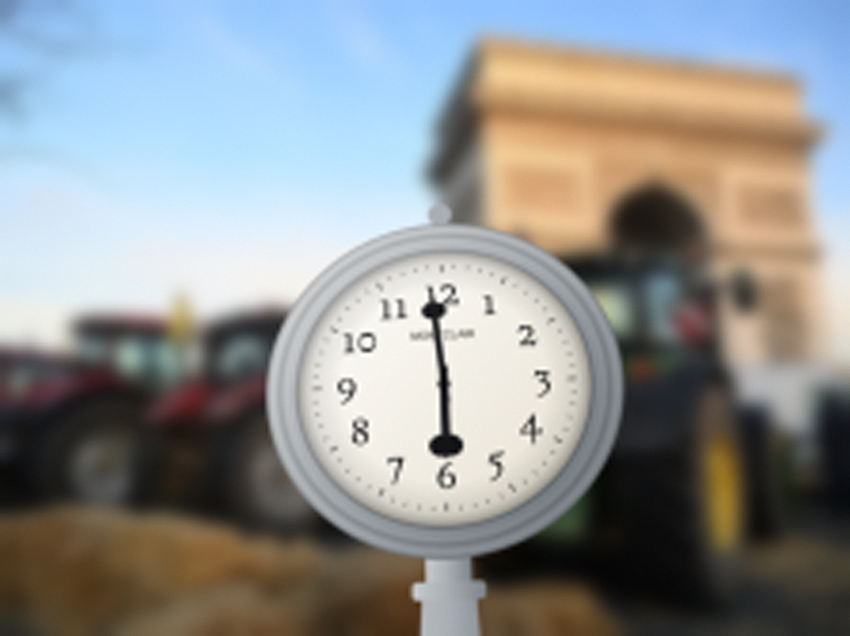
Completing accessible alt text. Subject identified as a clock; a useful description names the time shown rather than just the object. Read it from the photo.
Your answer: 5:59
